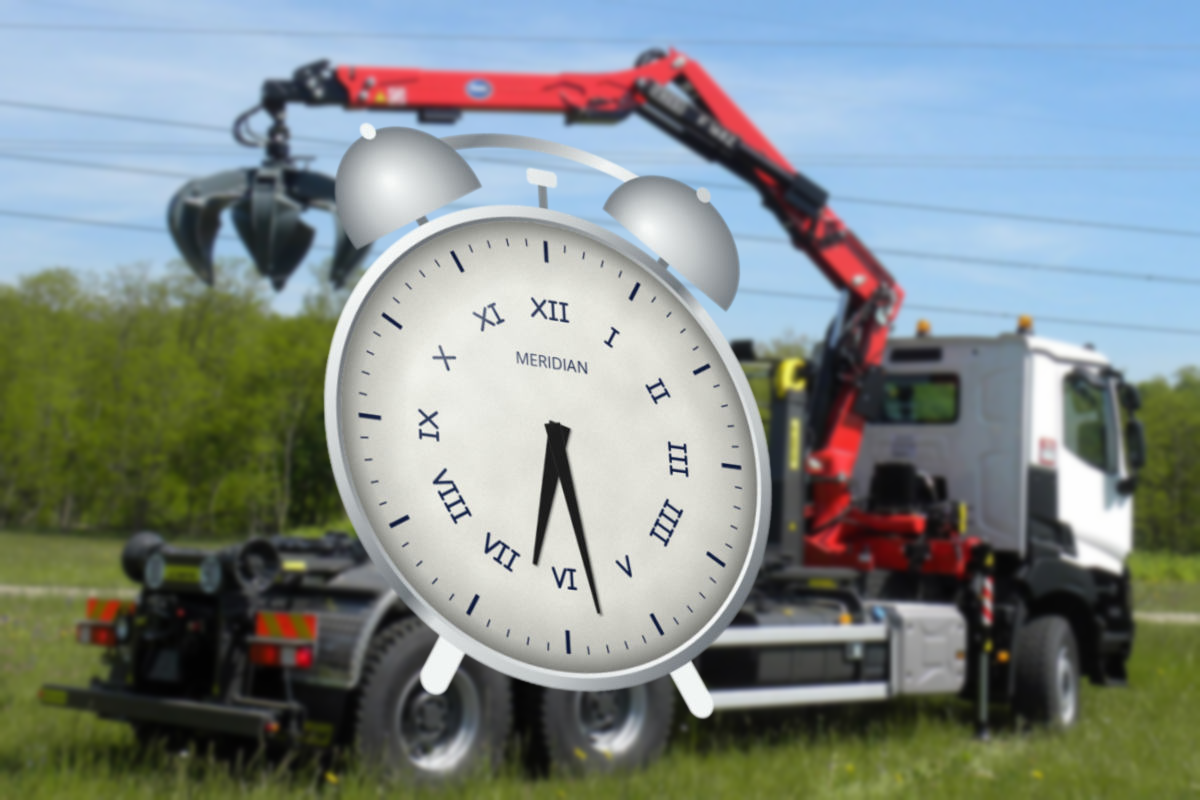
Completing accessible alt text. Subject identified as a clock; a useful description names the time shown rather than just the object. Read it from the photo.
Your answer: 6:28
